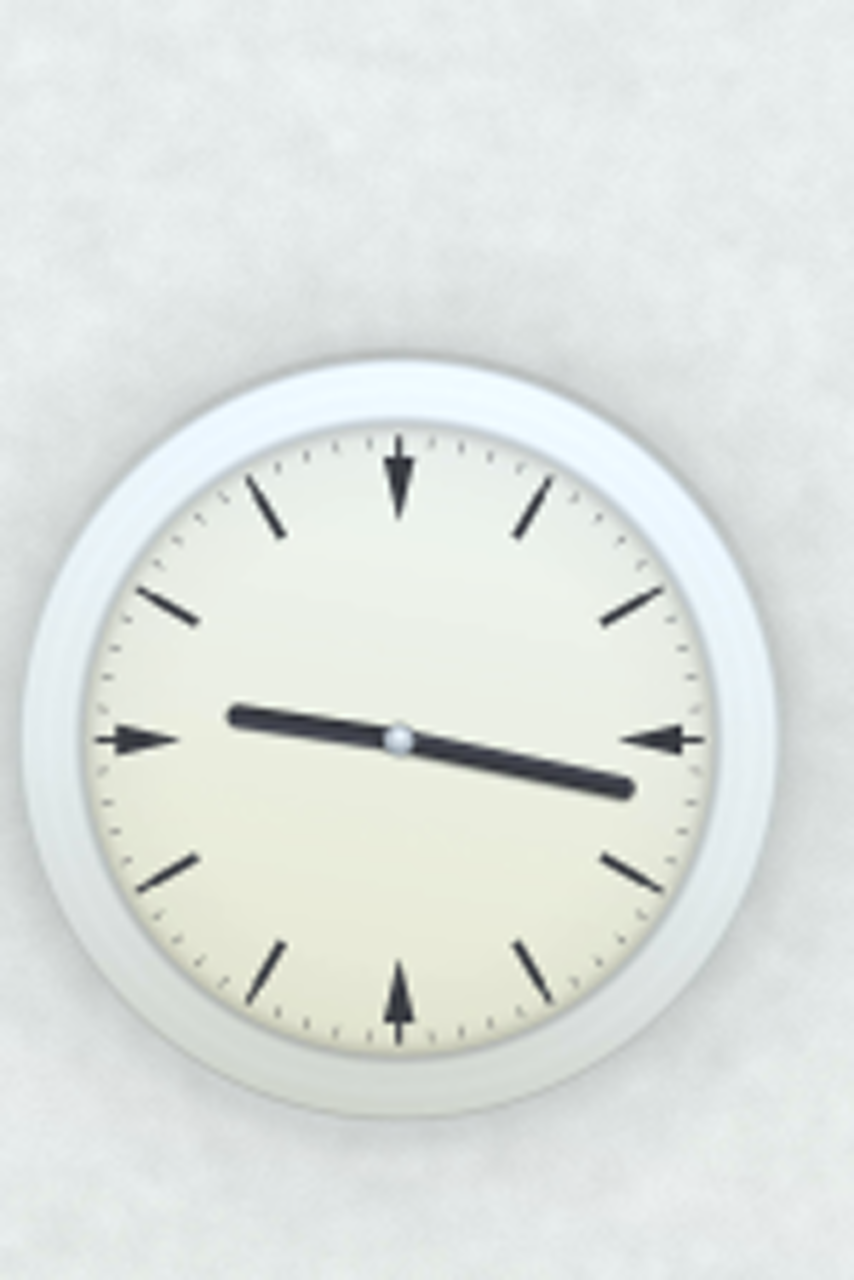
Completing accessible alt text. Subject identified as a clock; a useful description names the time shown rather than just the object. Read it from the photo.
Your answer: 9:17
